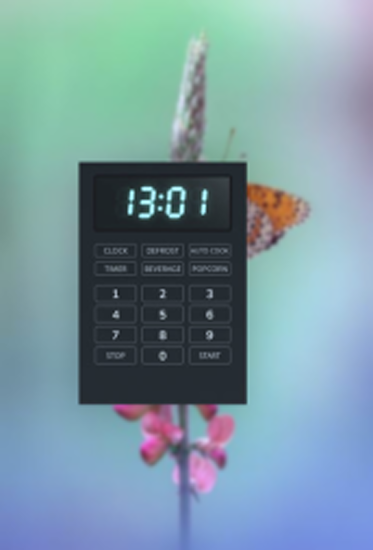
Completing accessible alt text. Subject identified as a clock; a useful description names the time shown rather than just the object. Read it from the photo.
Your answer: 13:01
